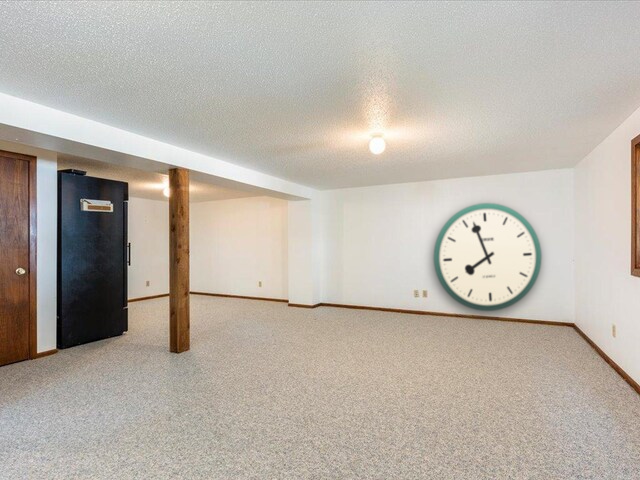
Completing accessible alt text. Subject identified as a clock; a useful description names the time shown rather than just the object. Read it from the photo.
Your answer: 7:57
